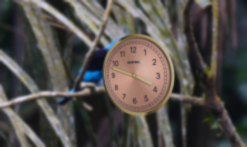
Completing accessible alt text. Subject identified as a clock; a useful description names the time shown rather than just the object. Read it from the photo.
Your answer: 3:48
